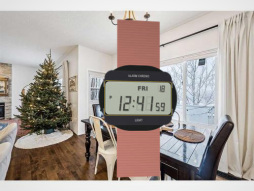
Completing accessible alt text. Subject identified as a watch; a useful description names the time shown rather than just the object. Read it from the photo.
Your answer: 12:41:59
